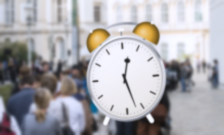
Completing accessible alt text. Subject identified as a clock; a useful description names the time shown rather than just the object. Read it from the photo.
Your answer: 12:27
